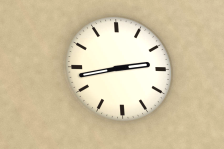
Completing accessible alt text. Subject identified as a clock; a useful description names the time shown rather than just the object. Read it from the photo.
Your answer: 2:43
